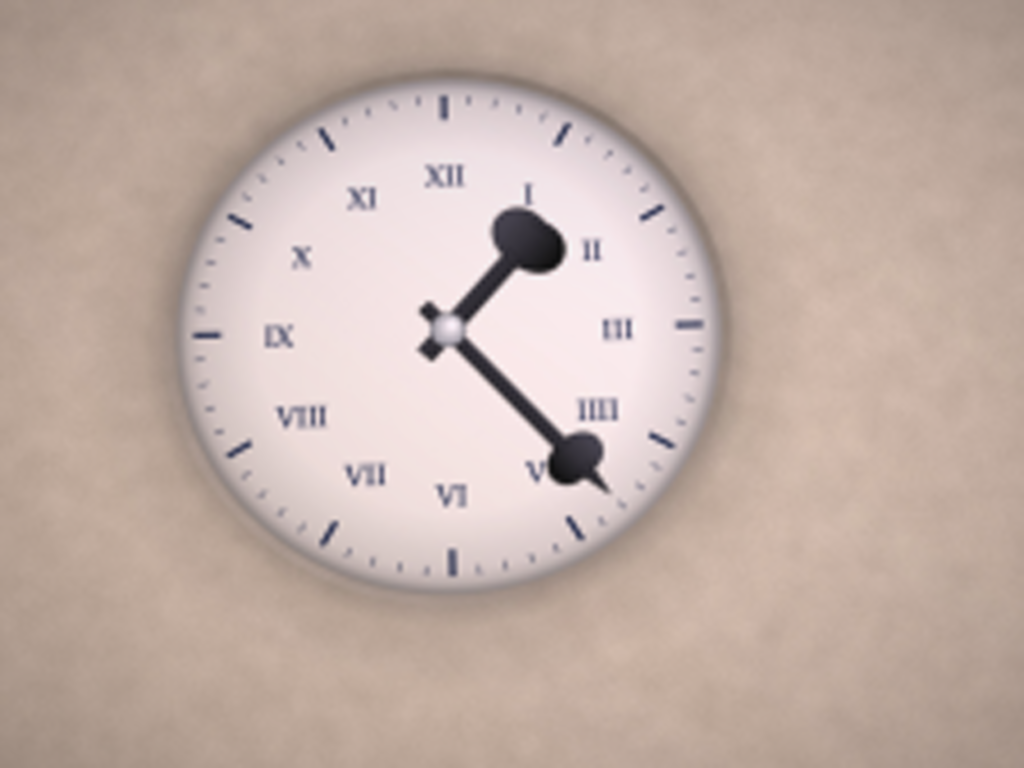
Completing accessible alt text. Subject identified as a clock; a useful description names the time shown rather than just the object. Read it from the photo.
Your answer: 1:23
